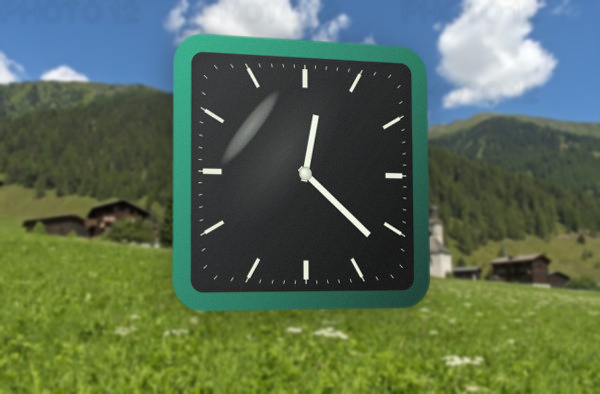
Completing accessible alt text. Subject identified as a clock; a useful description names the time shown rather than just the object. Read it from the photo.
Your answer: 12:22
